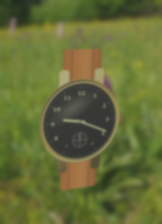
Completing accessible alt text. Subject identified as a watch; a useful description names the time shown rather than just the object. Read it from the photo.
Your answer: 9:19
